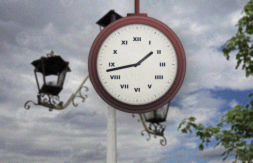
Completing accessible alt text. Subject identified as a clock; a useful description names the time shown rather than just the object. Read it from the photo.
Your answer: 1:43
